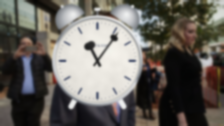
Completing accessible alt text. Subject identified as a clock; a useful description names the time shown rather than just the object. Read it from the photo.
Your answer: 11:06
